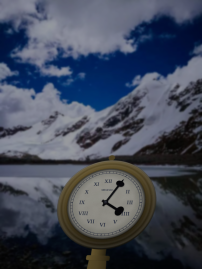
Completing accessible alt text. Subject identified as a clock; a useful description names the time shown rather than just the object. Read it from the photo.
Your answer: 4:05
